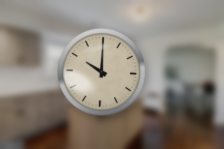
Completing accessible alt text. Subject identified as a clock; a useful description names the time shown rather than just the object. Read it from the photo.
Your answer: 10:00
